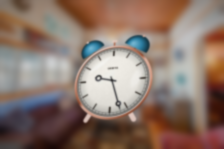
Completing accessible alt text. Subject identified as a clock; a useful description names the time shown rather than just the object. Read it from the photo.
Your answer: 9:27
